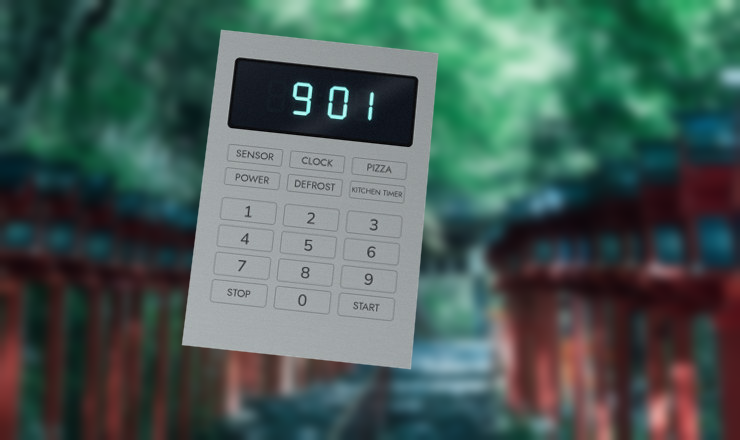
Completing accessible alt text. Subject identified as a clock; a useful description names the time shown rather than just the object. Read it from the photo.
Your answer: 9:01
